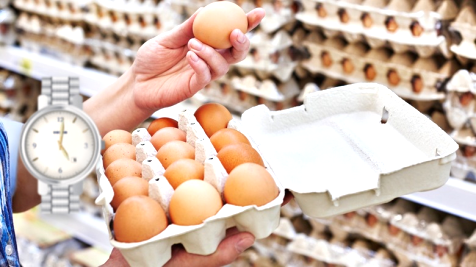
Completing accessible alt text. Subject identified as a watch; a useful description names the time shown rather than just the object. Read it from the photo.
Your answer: 5:01
